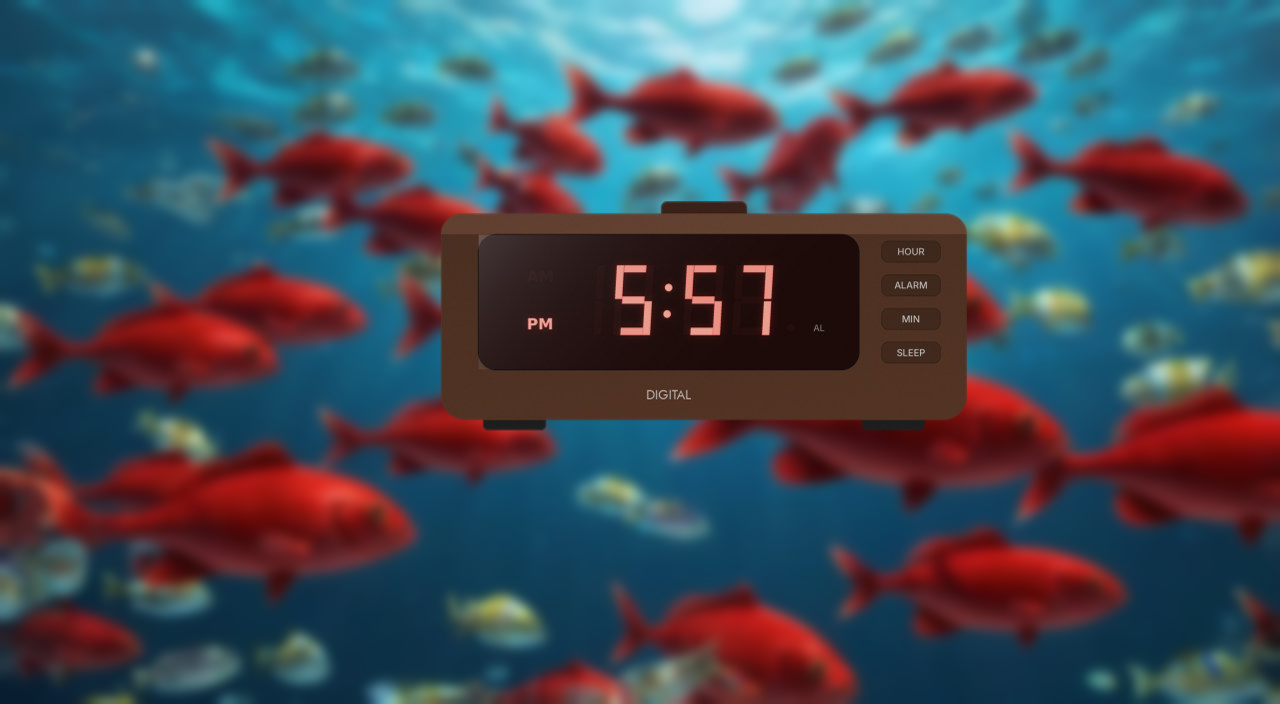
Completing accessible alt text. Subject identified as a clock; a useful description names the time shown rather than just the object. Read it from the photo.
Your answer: 5:57
